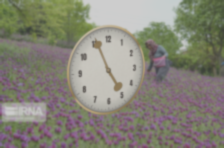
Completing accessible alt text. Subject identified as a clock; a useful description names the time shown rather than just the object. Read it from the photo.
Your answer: 4:56
